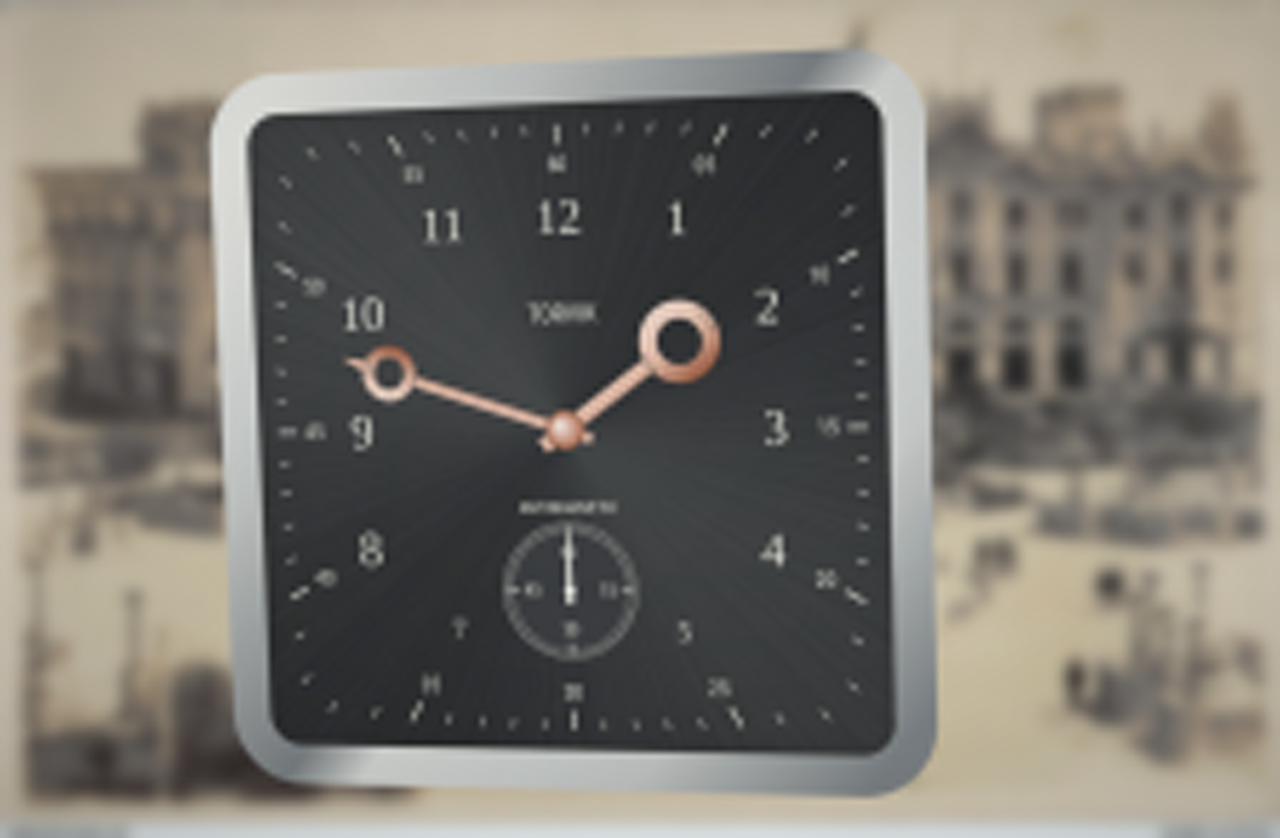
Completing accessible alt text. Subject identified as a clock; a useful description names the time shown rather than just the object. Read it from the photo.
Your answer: 1:48
